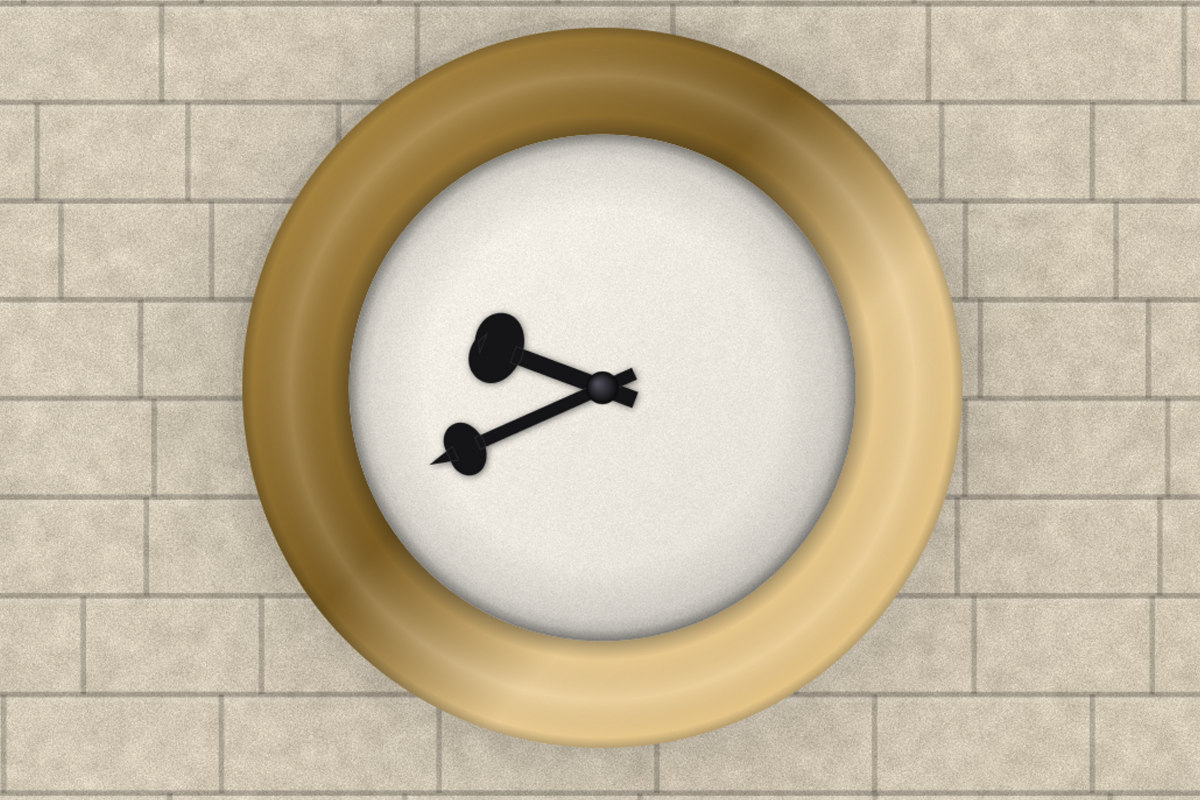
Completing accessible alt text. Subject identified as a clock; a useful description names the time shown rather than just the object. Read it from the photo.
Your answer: 9:41
